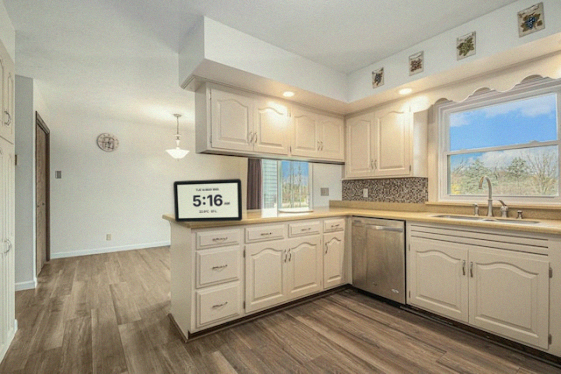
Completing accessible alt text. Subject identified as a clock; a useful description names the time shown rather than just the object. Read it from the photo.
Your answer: 5:16
